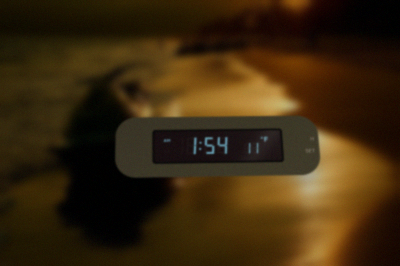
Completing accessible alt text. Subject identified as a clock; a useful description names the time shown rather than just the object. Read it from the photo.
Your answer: 1:54
